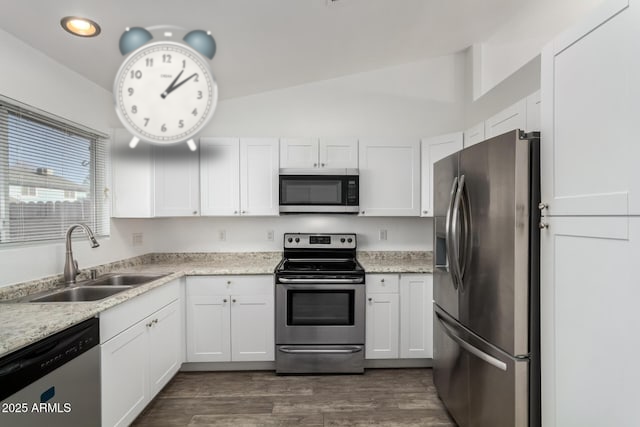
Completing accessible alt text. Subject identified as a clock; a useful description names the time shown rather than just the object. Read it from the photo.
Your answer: 1:09
